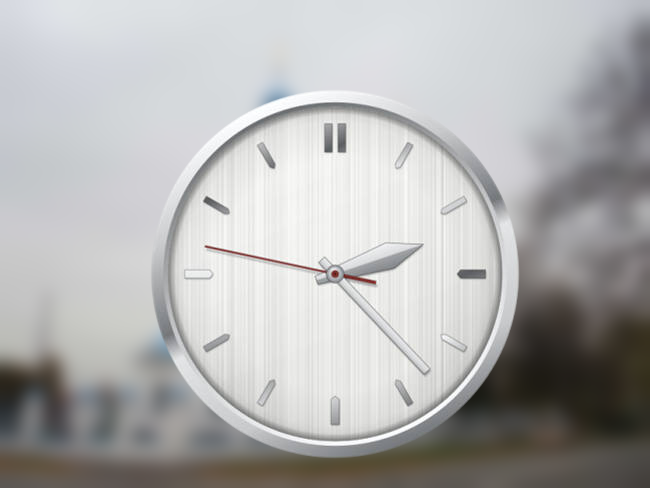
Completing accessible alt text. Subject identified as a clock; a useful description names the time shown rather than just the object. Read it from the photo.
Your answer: 2:22:47
